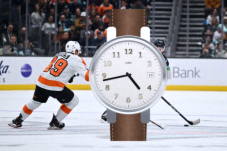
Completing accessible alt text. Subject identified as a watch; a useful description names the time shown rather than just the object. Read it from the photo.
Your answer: 4:43
